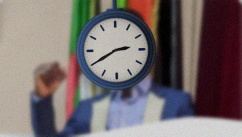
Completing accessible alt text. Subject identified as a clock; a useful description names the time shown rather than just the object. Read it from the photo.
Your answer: 2:40
